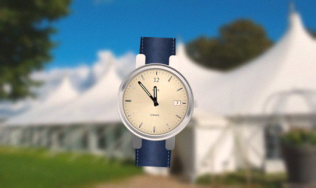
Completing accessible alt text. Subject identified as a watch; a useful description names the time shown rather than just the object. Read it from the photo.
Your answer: 11:53
